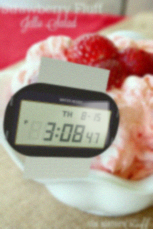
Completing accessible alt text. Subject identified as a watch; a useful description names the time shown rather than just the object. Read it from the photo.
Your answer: 3:08:47
